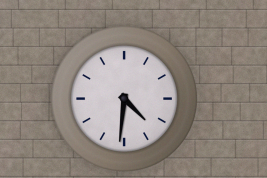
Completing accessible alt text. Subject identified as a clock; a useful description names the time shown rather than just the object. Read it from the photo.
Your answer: 4:31
